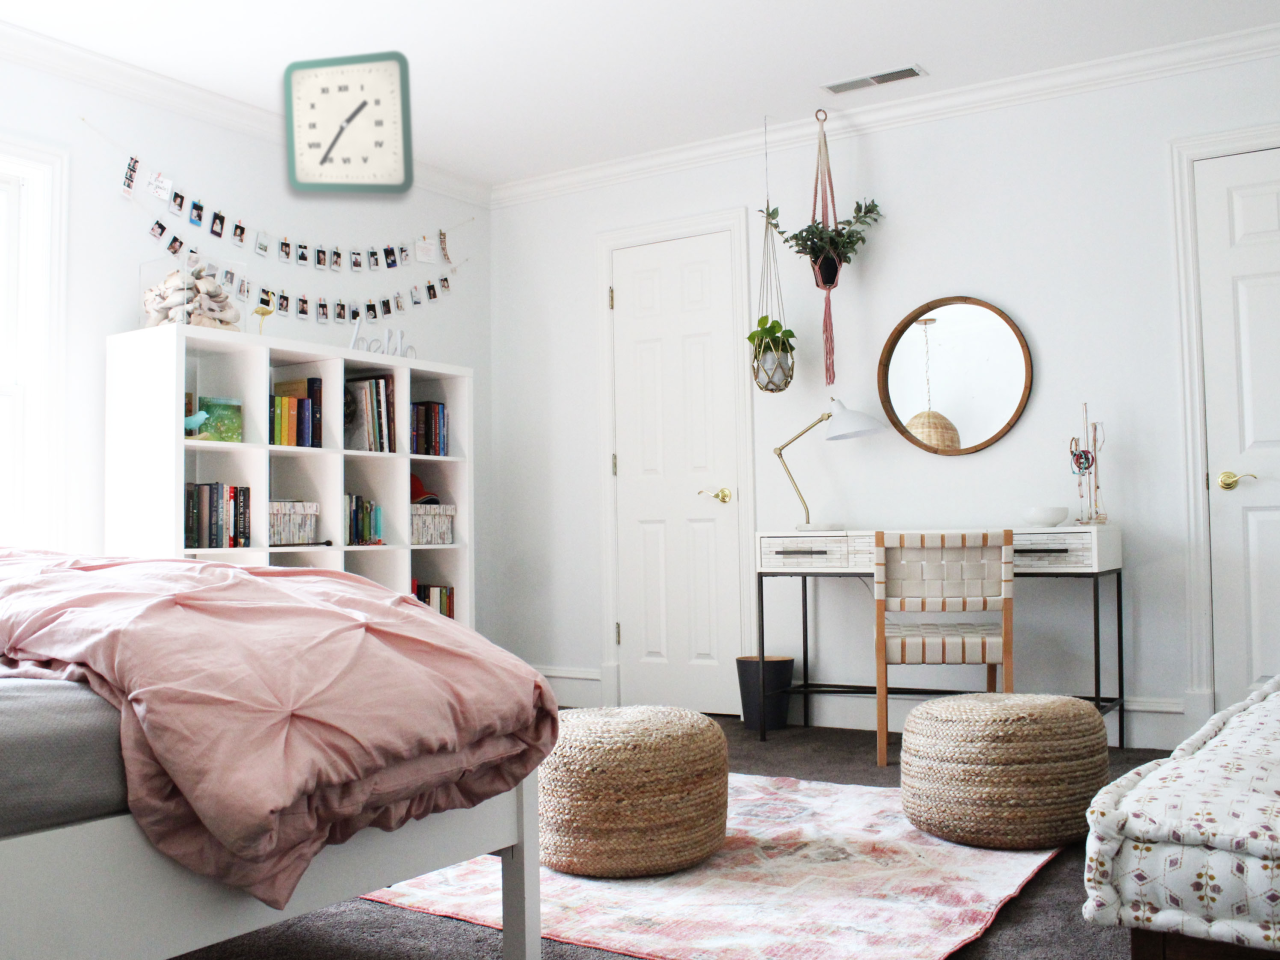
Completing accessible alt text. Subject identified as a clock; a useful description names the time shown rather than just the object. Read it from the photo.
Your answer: 1:36
